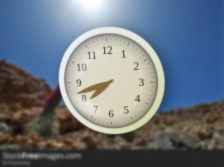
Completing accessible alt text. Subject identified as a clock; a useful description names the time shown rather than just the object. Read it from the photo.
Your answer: 7:42
